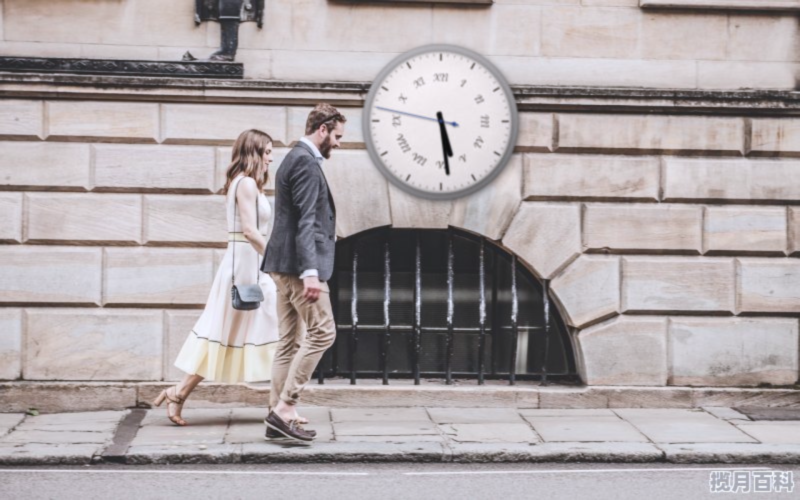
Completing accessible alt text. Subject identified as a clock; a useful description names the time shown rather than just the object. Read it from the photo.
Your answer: 5:28:47
